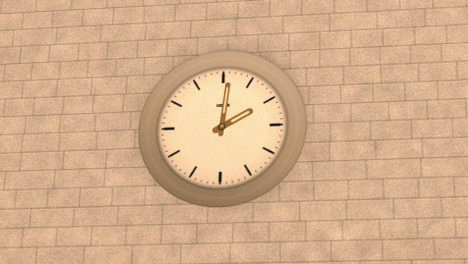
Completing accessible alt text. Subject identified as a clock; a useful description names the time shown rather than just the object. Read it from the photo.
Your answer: 2:01
